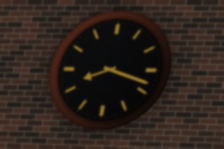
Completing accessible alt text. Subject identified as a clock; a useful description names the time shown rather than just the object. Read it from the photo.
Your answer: 8:18
